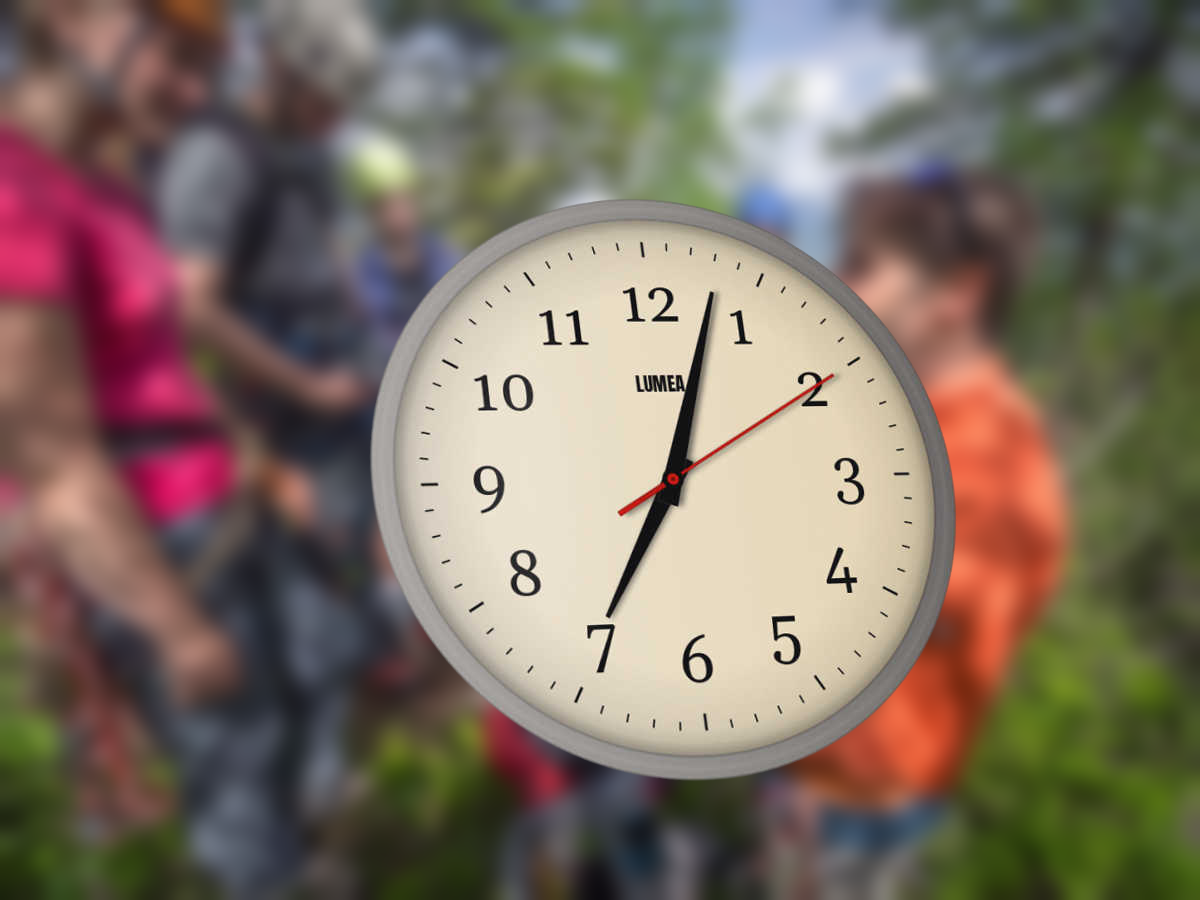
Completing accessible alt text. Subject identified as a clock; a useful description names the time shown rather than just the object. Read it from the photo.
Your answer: 7:03:10
